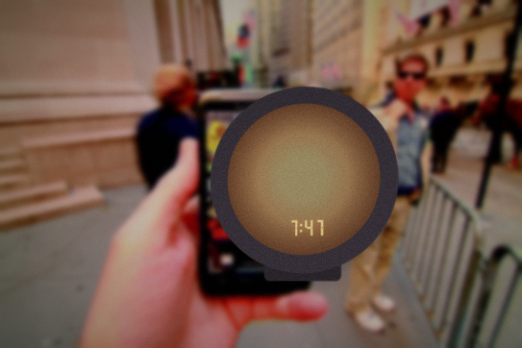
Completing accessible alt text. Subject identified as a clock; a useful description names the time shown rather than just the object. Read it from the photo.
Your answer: 7:47
